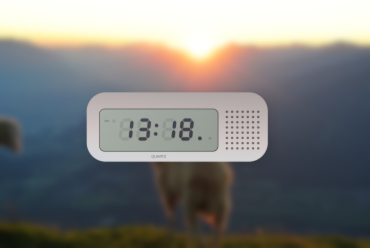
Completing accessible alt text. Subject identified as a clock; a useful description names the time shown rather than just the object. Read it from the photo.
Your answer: 13:18
